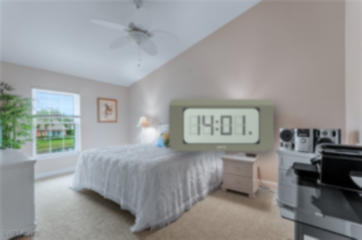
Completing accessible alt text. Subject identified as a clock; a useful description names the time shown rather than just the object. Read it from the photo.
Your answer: 14:01
